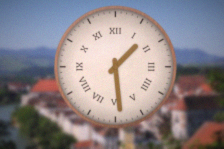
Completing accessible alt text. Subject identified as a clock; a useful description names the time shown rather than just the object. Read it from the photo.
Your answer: 1:29
